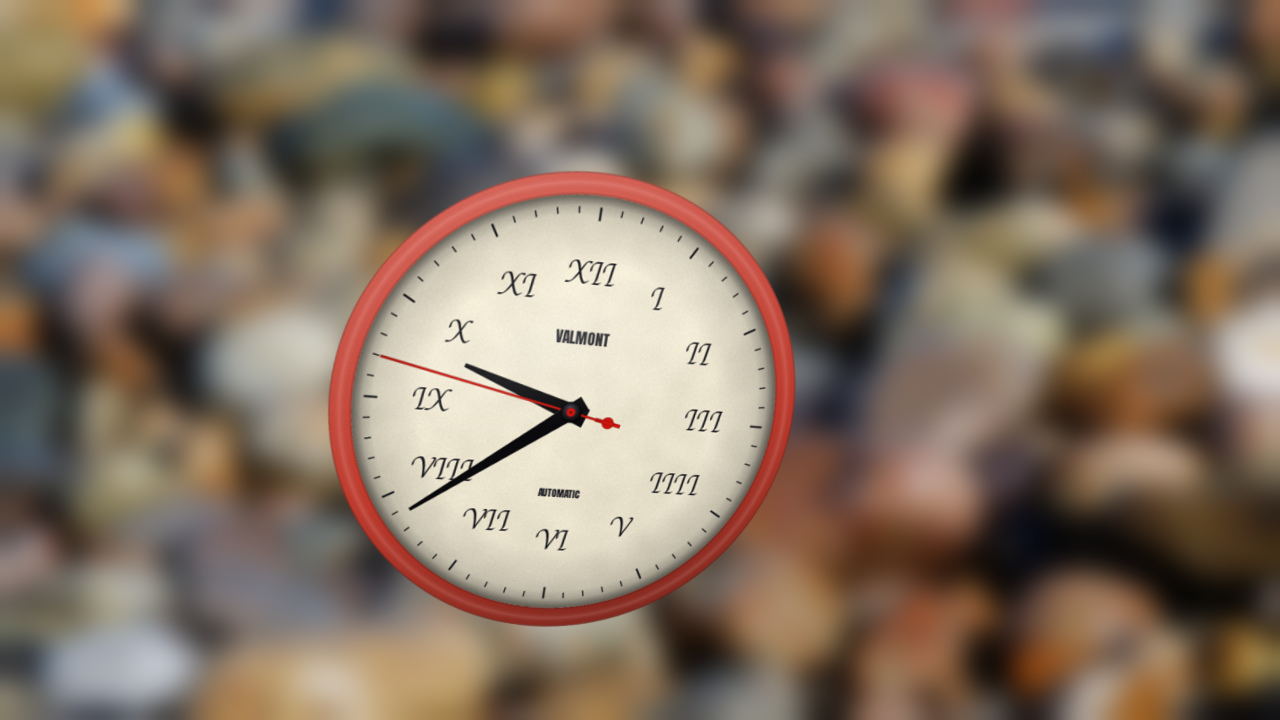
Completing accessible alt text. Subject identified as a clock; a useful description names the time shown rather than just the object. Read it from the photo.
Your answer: 9:38:47
